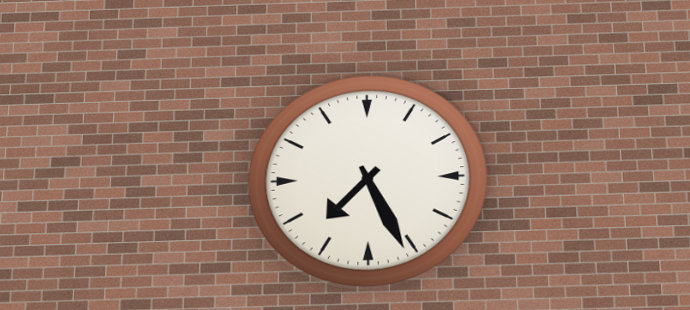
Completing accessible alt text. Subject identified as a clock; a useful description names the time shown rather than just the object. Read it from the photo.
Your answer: 7:26
